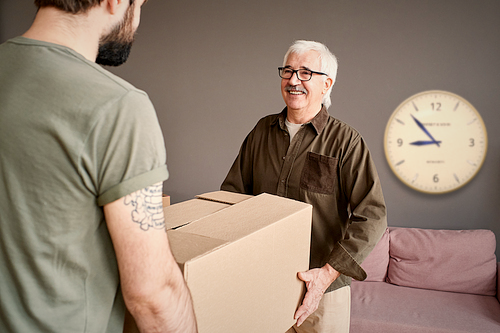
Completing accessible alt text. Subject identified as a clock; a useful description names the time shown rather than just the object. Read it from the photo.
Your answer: 8:53
